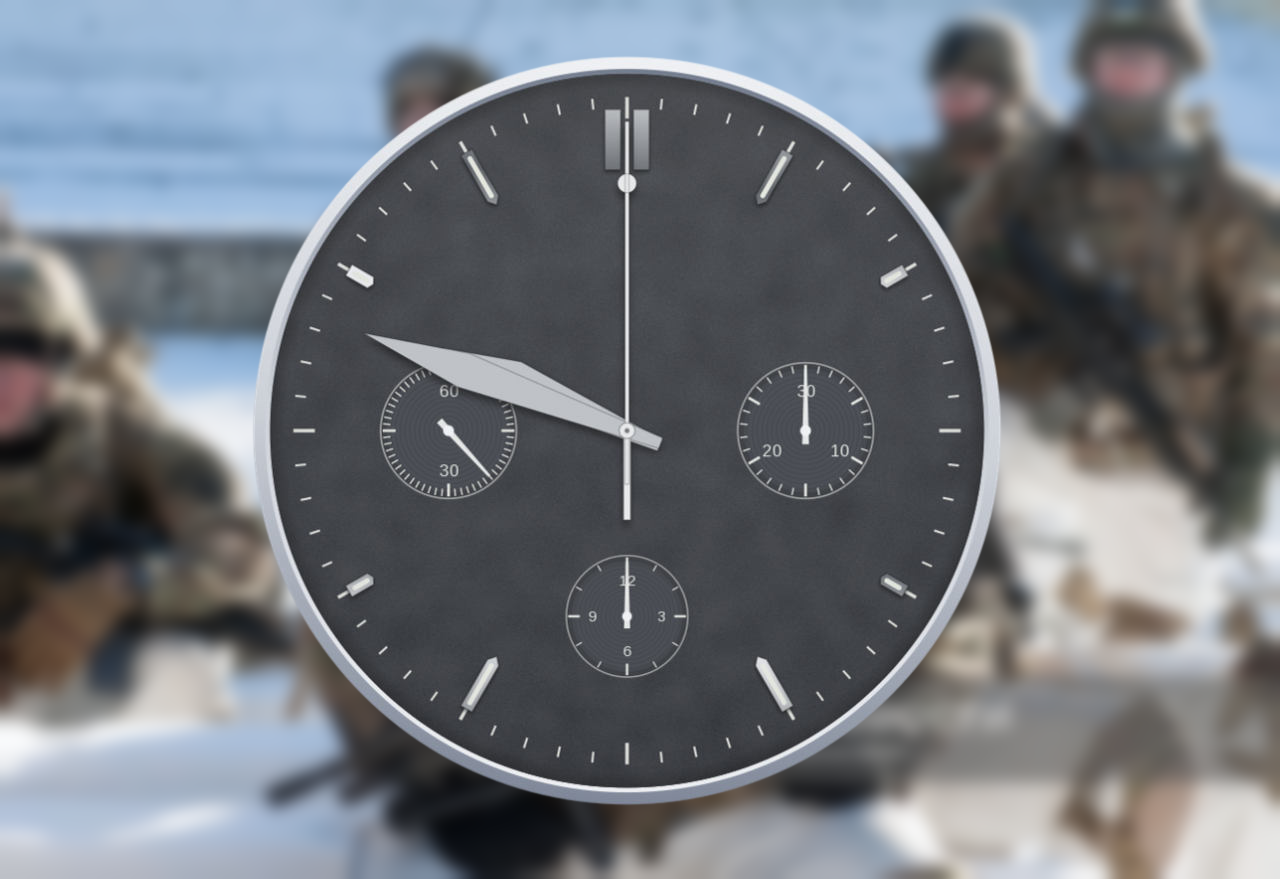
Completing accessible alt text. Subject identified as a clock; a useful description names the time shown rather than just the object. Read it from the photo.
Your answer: 9:48:23
